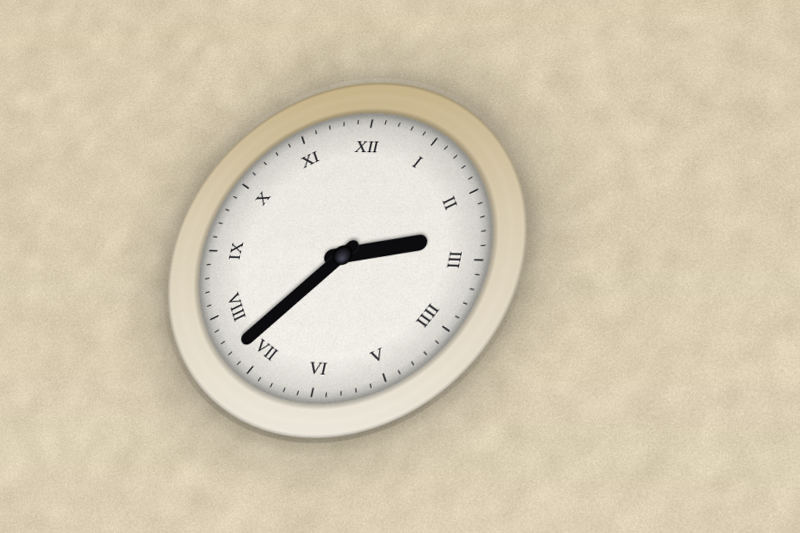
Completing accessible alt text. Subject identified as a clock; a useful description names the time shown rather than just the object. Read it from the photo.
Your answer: 2:37
